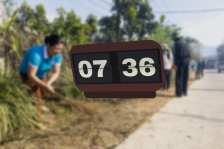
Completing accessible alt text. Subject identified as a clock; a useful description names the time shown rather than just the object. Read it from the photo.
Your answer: 7:36
